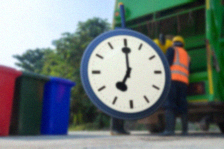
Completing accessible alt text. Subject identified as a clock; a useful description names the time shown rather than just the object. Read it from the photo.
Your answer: 7:00
